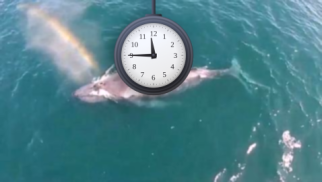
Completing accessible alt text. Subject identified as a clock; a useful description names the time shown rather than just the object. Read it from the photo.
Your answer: 11:45
